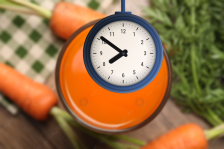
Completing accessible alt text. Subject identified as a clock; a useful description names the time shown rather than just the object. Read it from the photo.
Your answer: 7:51
